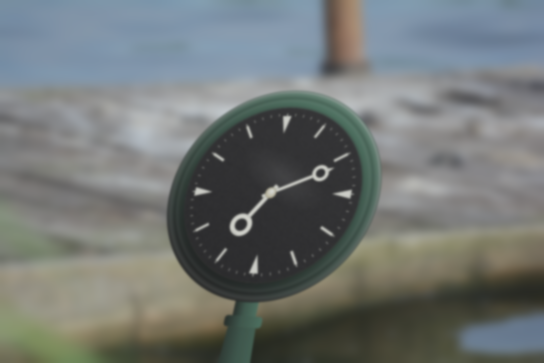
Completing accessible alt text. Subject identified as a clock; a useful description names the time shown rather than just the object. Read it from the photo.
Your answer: 7:11
